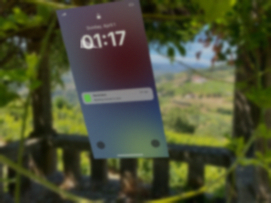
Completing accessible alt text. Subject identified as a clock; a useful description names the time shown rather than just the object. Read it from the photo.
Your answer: 1:17
